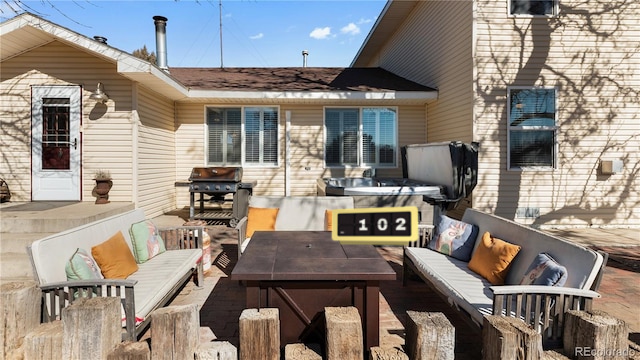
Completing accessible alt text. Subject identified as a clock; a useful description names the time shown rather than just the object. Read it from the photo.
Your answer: 1:02
